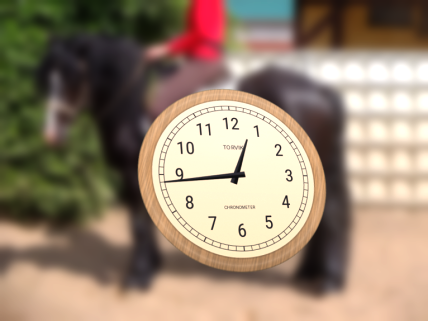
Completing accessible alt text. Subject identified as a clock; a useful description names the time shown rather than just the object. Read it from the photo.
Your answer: 12:44
